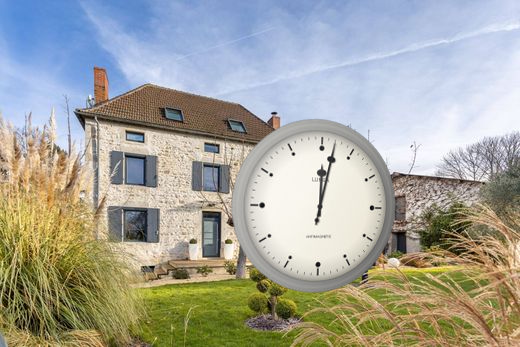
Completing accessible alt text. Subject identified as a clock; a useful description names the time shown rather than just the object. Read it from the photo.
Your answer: 12:02:02
